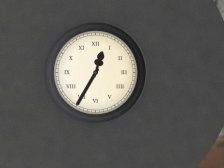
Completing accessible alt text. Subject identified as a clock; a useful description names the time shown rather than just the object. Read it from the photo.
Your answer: 12:35
